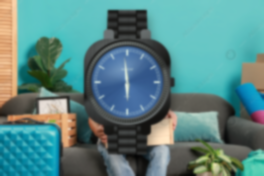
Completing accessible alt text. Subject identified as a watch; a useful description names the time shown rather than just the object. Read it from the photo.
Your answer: 5:59
